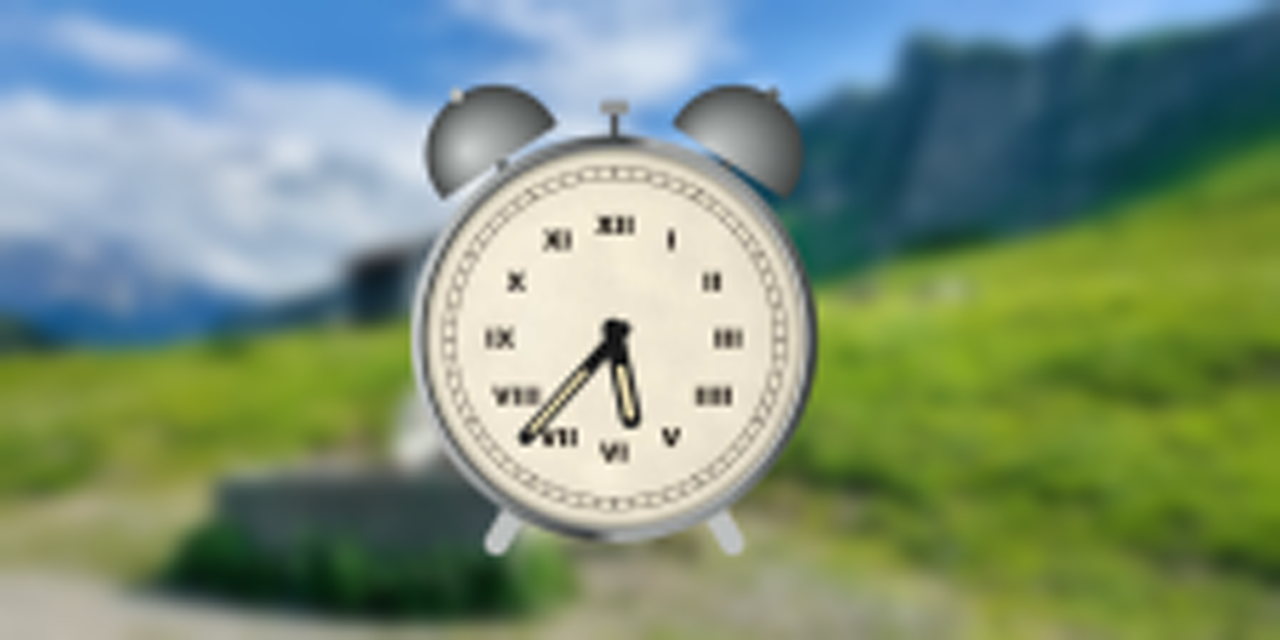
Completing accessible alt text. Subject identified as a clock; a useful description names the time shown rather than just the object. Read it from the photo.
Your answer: 5:37
